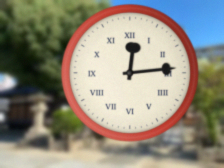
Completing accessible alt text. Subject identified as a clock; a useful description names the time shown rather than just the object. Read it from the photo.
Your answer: 12:14
